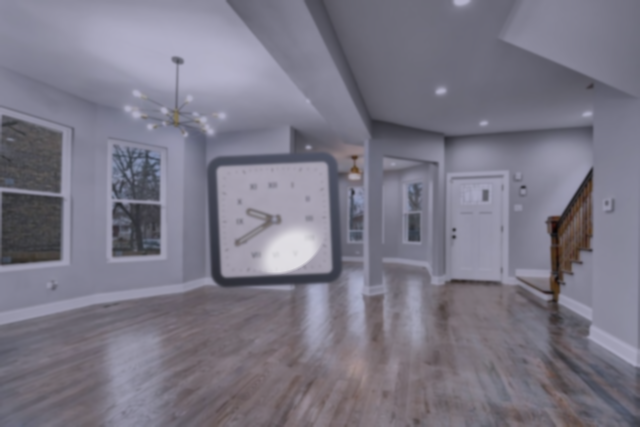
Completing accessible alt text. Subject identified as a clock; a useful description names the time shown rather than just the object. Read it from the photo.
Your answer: 9:40
